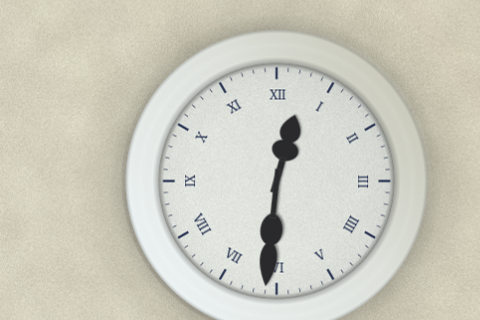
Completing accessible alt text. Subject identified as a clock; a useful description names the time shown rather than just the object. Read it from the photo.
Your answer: 12:31
